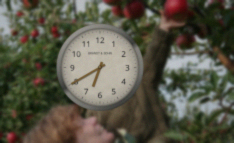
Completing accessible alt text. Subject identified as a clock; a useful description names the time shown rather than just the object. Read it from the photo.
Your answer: 6:40
